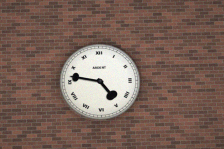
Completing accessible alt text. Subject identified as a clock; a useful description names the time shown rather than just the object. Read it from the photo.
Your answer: 4:47
